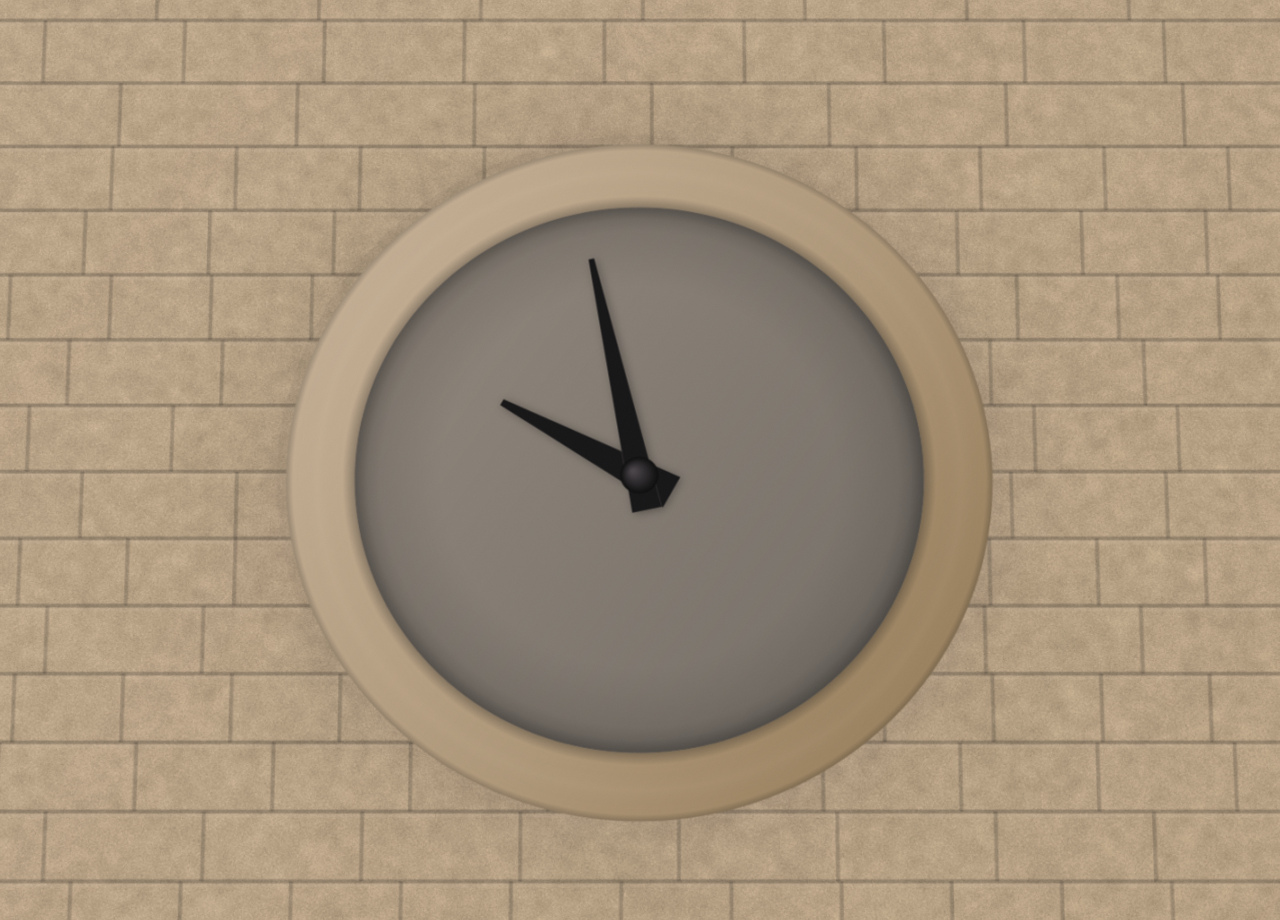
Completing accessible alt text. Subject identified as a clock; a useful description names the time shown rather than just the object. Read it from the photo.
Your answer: 9:58
